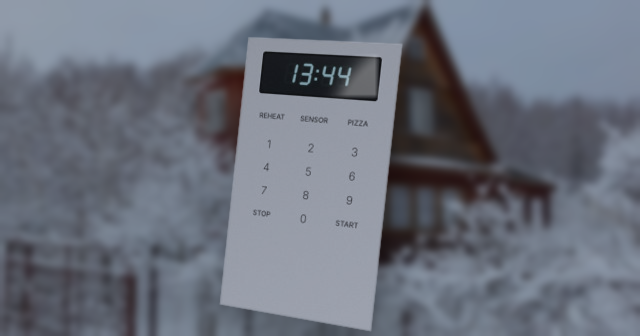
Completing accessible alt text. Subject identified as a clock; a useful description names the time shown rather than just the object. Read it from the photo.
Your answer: 13:44
